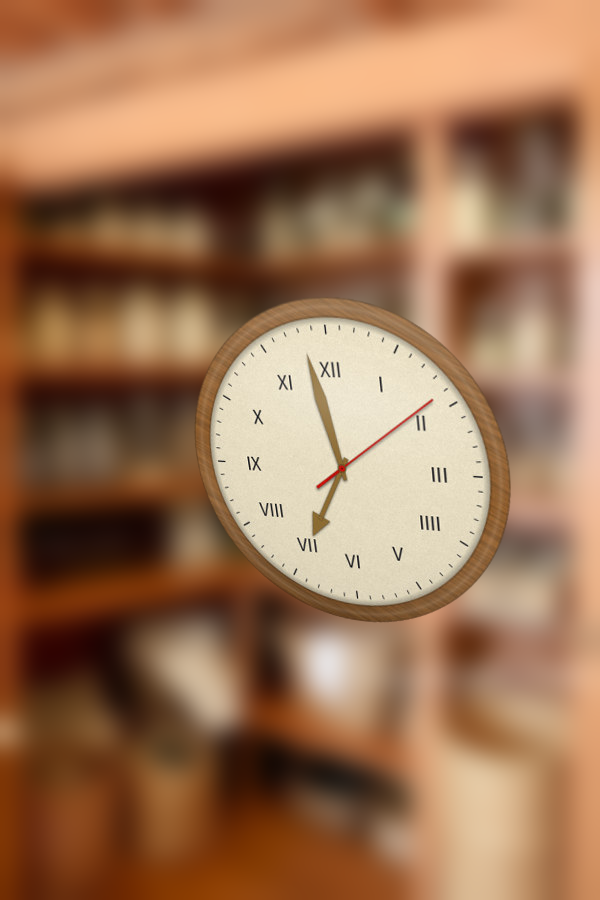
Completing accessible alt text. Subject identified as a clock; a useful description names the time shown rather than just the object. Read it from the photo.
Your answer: 6:58:09
